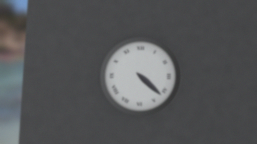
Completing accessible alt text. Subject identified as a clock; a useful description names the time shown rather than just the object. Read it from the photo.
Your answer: 4:22
